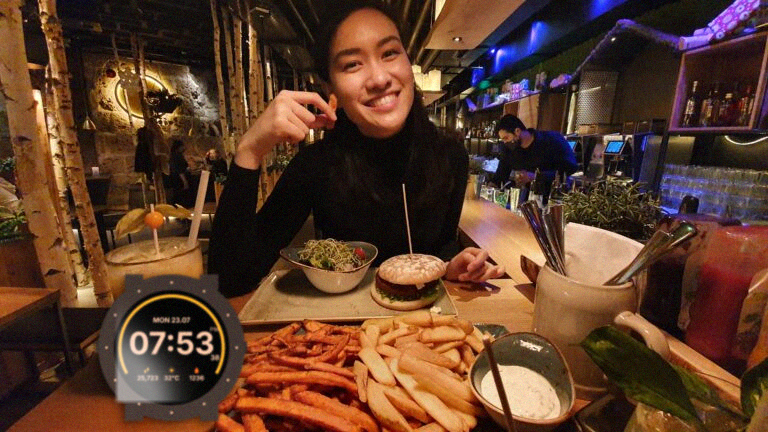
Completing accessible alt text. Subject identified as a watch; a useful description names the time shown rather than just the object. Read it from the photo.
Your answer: 7:53
